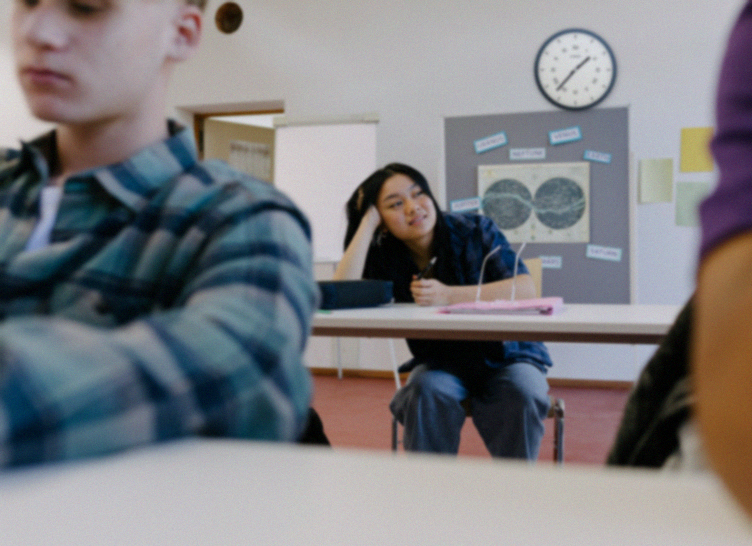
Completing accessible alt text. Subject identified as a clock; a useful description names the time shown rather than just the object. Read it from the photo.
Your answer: 1:37
